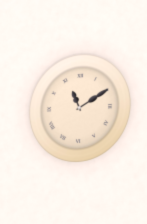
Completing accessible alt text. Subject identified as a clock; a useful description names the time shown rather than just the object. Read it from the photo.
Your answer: 11:10
